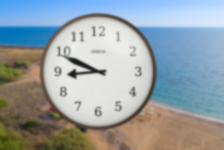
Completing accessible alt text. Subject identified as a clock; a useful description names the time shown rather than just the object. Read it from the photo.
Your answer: 8:49
